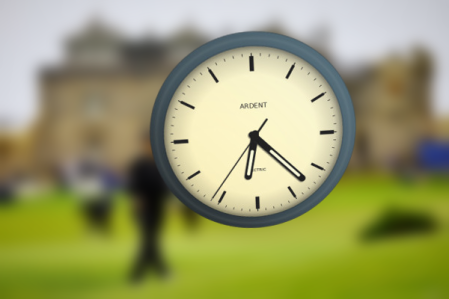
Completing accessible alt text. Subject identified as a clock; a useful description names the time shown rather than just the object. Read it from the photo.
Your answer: 6:22:36
